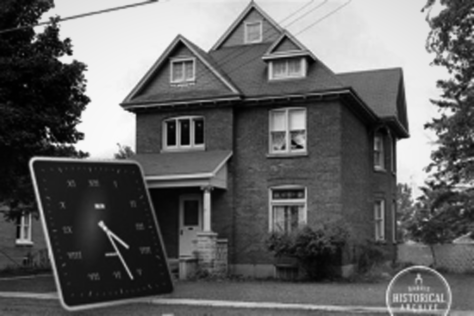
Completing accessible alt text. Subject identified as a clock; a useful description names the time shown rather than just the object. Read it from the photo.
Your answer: 4:27
